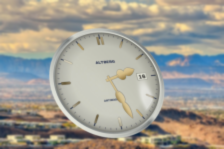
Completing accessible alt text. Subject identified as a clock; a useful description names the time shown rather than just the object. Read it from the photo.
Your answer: 2:27
